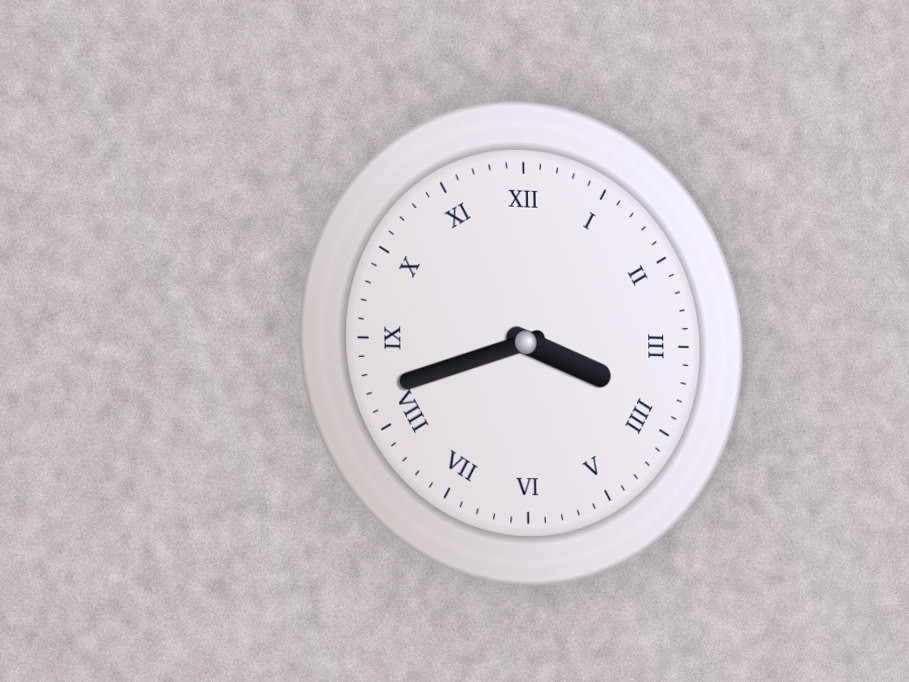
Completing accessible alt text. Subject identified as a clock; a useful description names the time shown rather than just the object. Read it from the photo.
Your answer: 3:42
